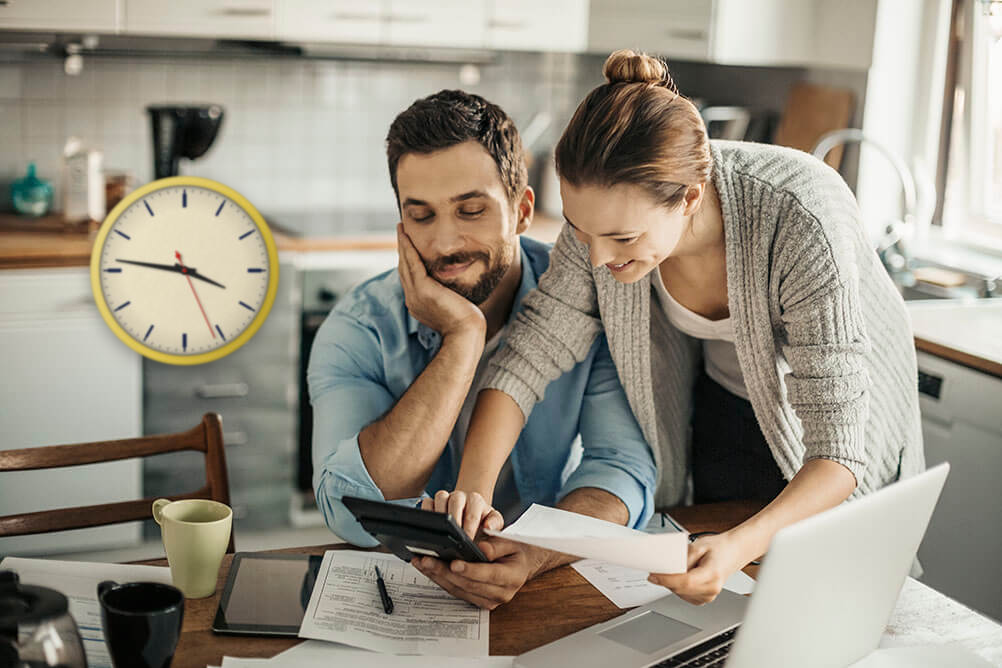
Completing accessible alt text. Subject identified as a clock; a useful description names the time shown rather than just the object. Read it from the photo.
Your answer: 3:46:26
